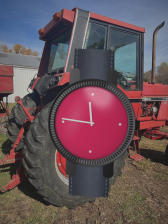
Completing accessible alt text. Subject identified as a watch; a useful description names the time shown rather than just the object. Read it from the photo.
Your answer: 11:46
